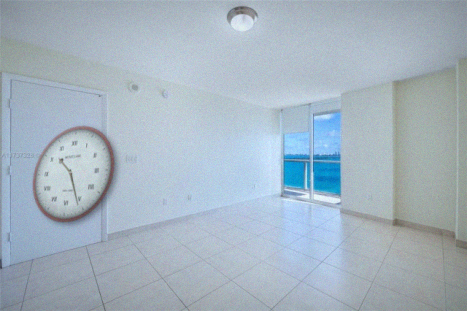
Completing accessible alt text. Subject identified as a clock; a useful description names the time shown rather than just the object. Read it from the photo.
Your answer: 10:26
